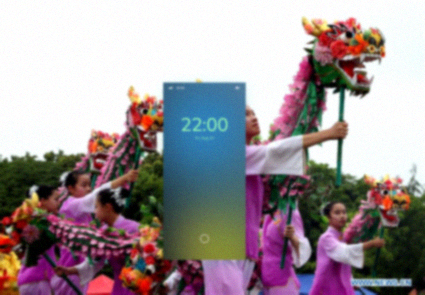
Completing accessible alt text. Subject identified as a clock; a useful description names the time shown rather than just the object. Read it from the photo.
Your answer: 22:00
